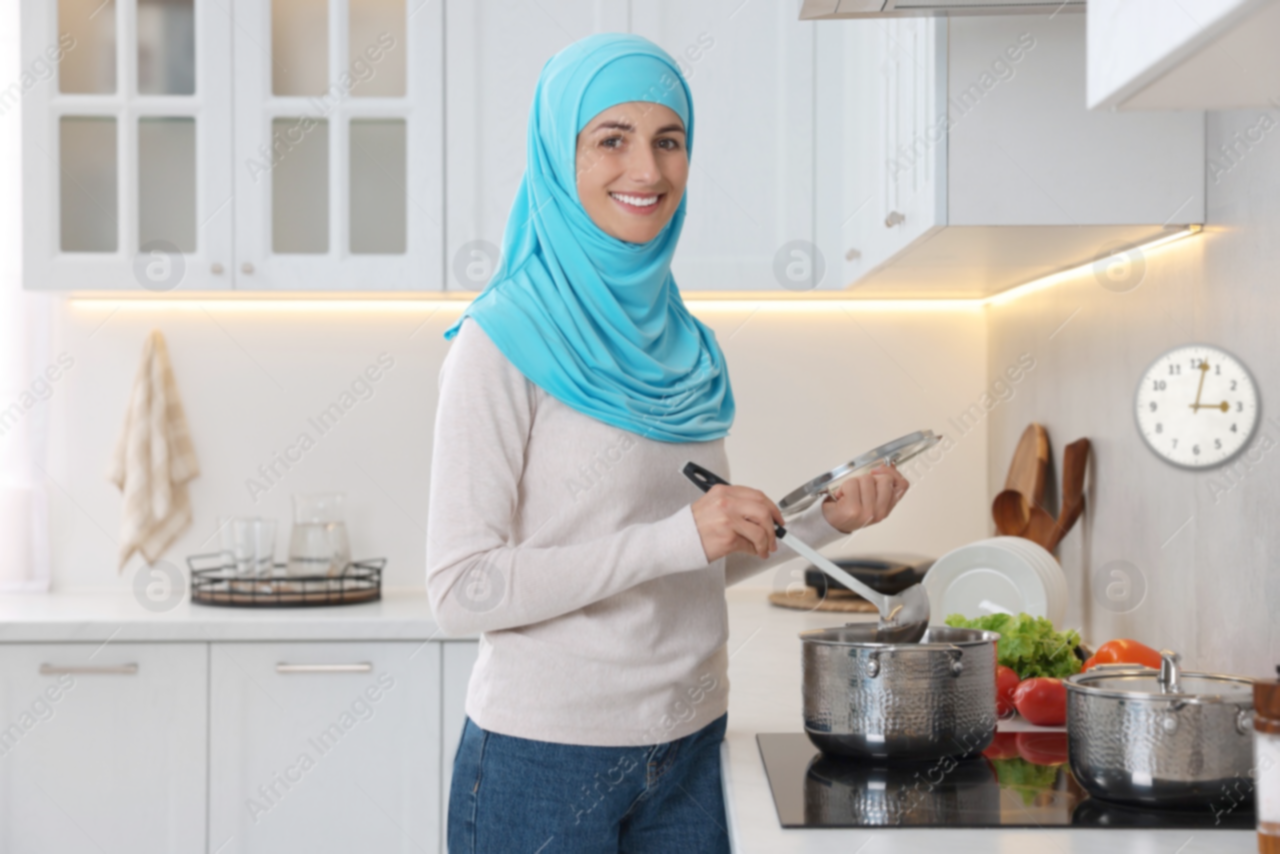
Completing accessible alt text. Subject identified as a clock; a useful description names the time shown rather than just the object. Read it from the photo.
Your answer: 3:02
